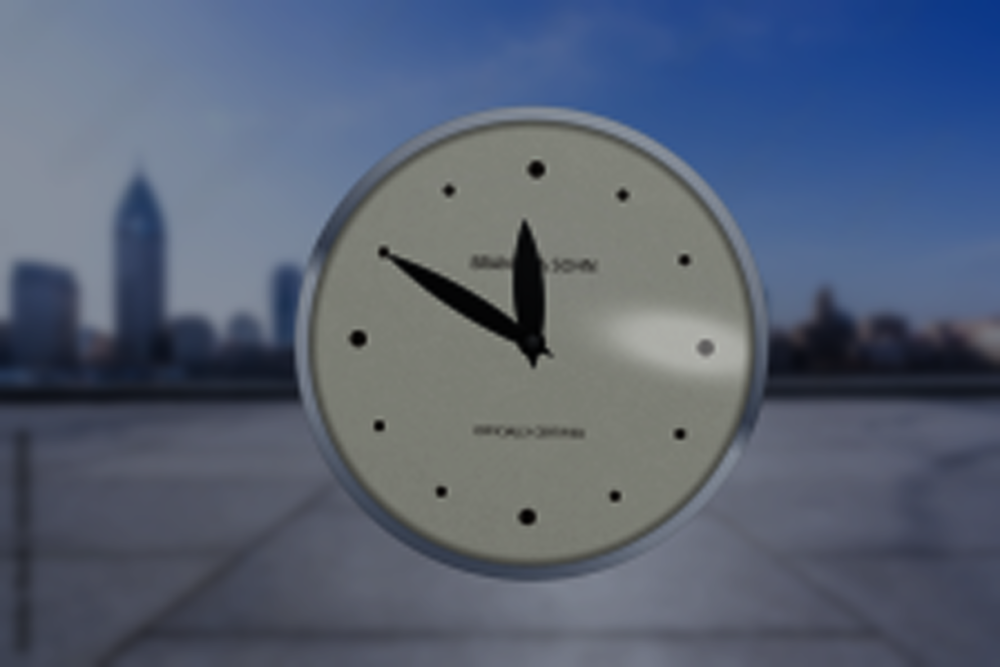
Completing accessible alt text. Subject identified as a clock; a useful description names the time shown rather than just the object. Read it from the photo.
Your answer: 11:50
